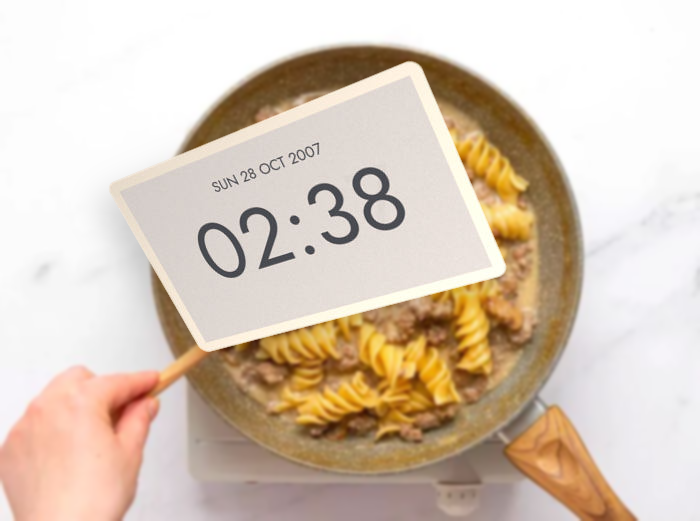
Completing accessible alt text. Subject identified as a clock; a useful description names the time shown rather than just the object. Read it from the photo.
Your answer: 2:38
